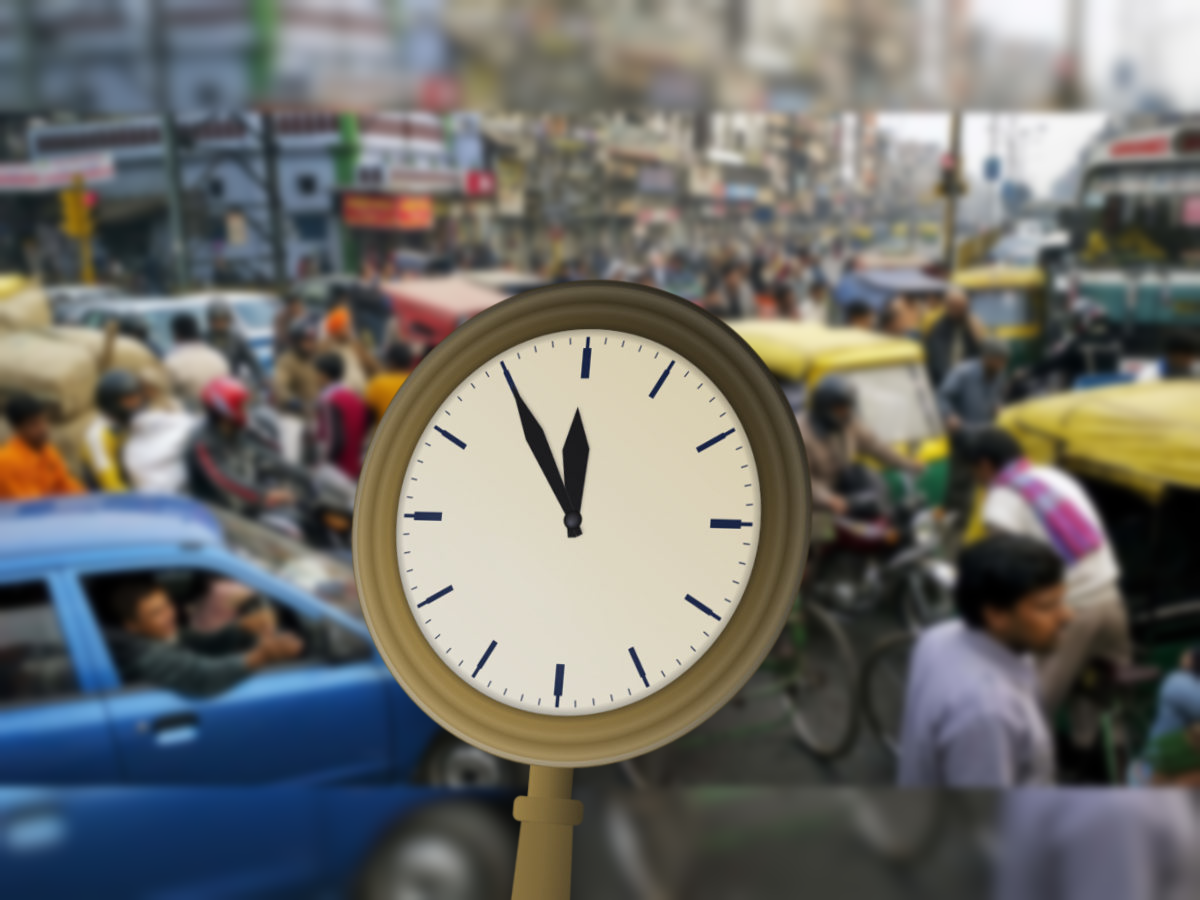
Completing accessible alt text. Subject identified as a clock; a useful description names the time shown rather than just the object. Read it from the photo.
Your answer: 11:55
